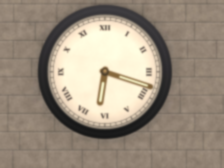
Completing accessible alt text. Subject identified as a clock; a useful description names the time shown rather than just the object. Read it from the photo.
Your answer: 6:18
